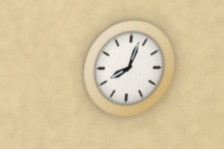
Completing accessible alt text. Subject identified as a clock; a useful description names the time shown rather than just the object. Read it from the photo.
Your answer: 8:03
